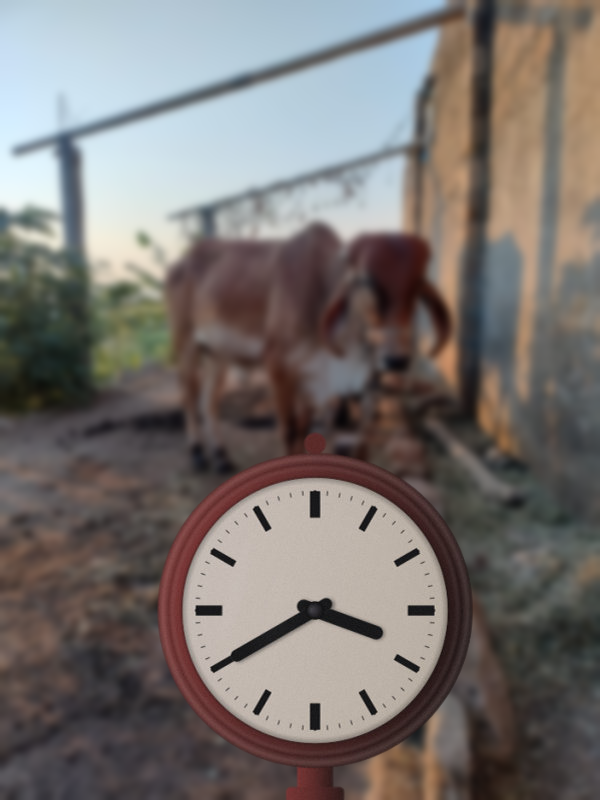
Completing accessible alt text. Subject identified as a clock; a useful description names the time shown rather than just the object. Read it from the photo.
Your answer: 3:40
